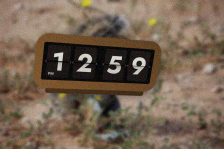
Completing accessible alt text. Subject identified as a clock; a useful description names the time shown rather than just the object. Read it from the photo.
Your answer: 12:59
